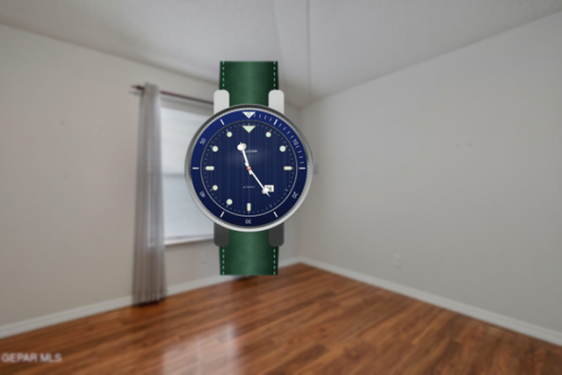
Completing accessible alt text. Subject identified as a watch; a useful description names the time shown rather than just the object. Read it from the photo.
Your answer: 11:24
